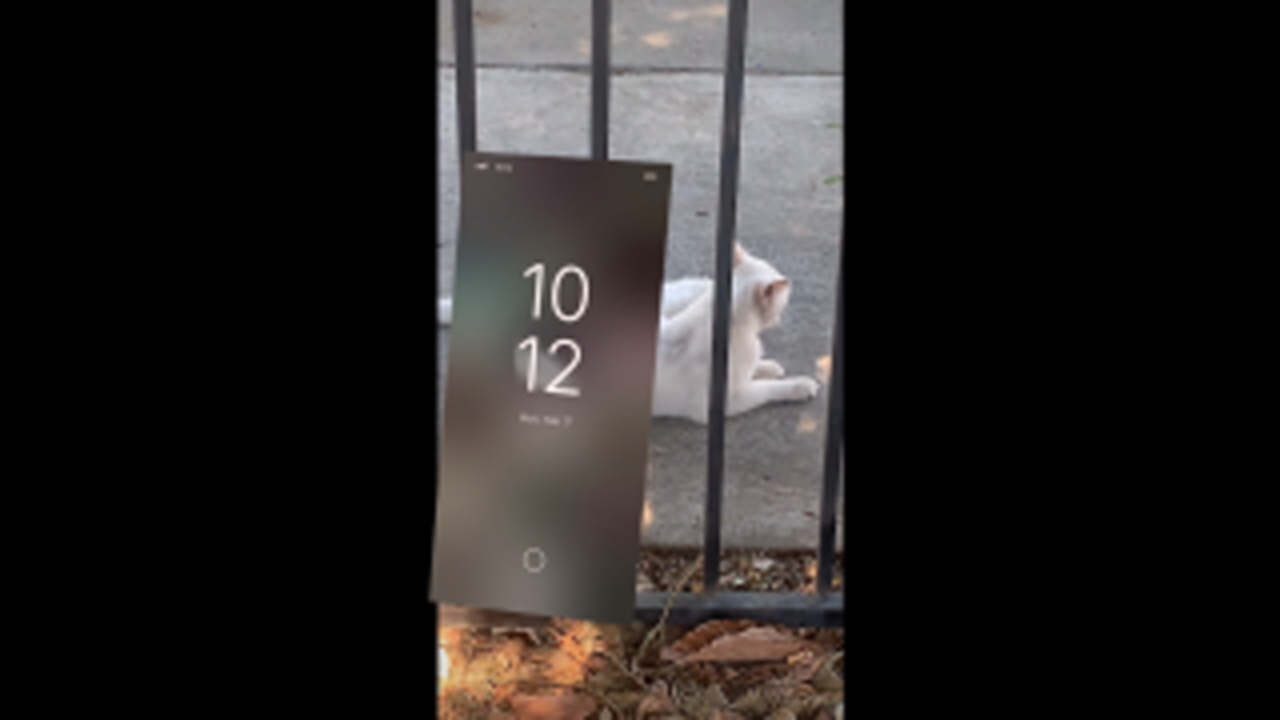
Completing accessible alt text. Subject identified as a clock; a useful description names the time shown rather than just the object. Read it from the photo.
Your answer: 10:12
